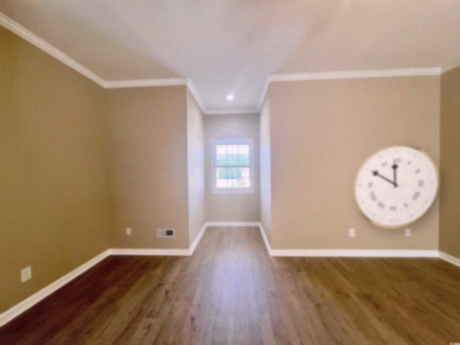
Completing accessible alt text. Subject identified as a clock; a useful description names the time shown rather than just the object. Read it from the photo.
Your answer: 11:50
